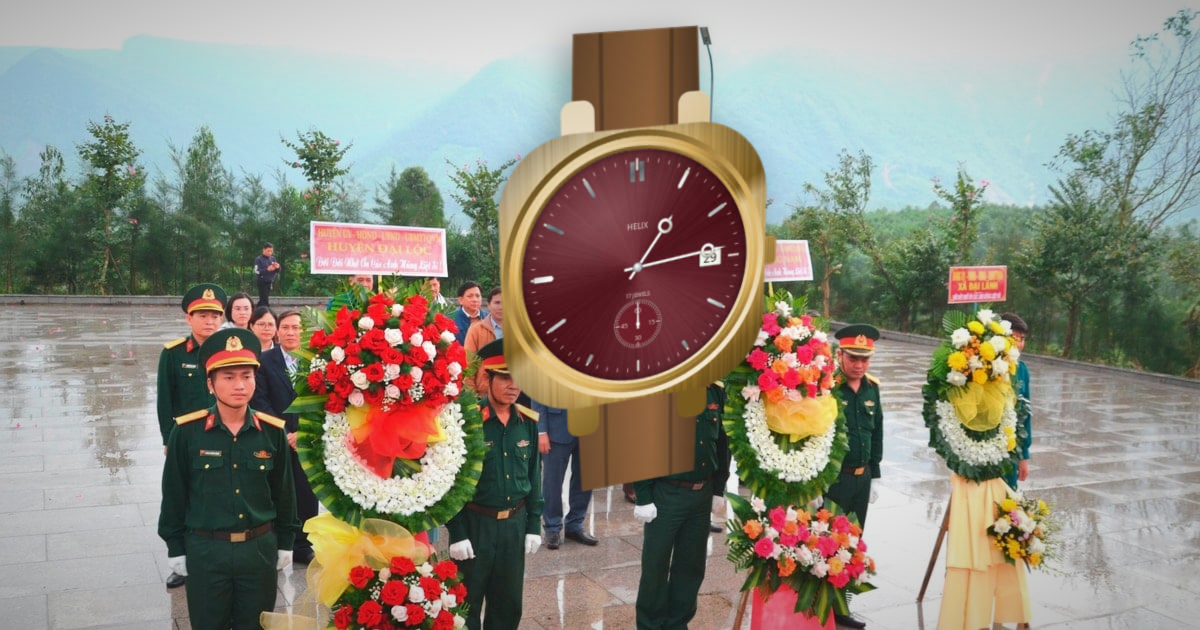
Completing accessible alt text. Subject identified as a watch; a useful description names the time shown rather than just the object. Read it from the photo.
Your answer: 1:14
